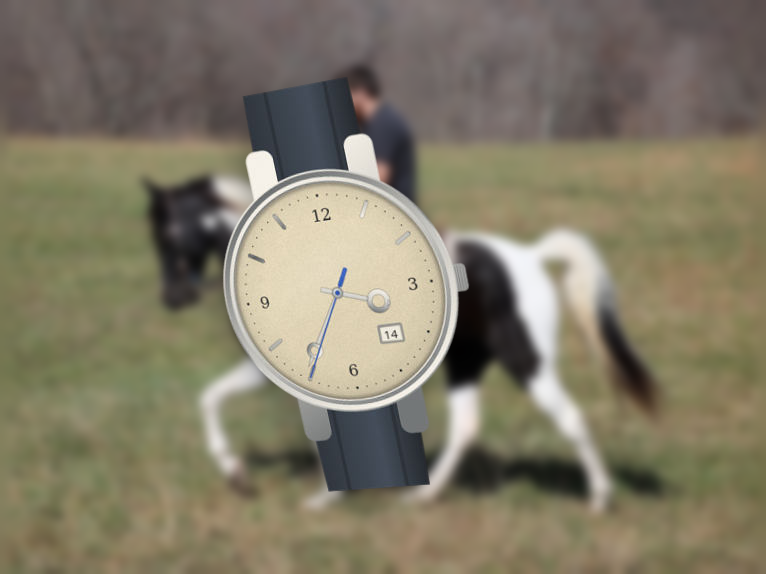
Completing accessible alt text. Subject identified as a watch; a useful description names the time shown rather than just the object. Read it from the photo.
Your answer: 3:35:35
